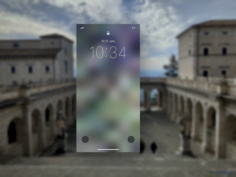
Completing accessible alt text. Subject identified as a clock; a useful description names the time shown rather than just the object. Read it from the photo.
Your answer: 10:34
